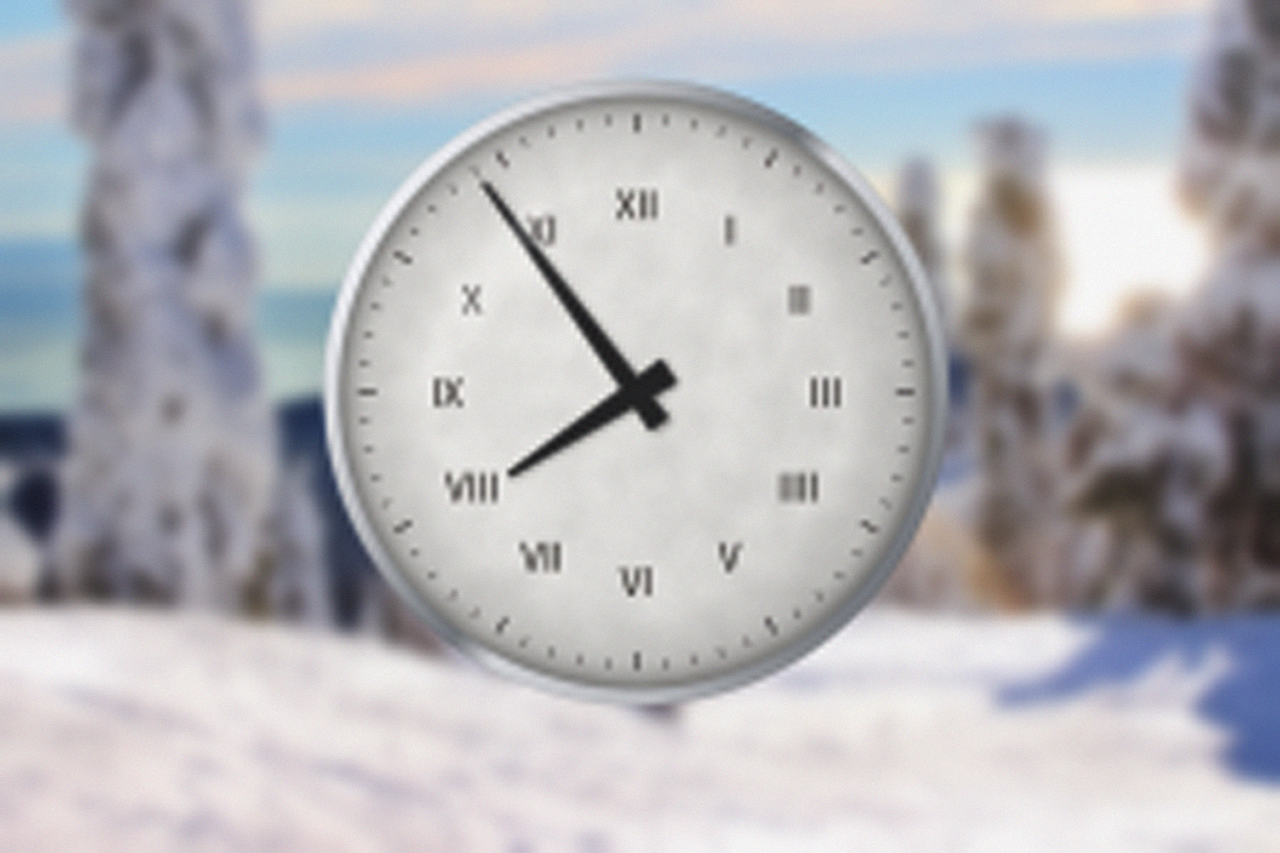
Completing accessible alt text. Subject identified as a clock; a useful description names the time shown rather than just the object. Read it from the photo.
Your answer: 7:54
